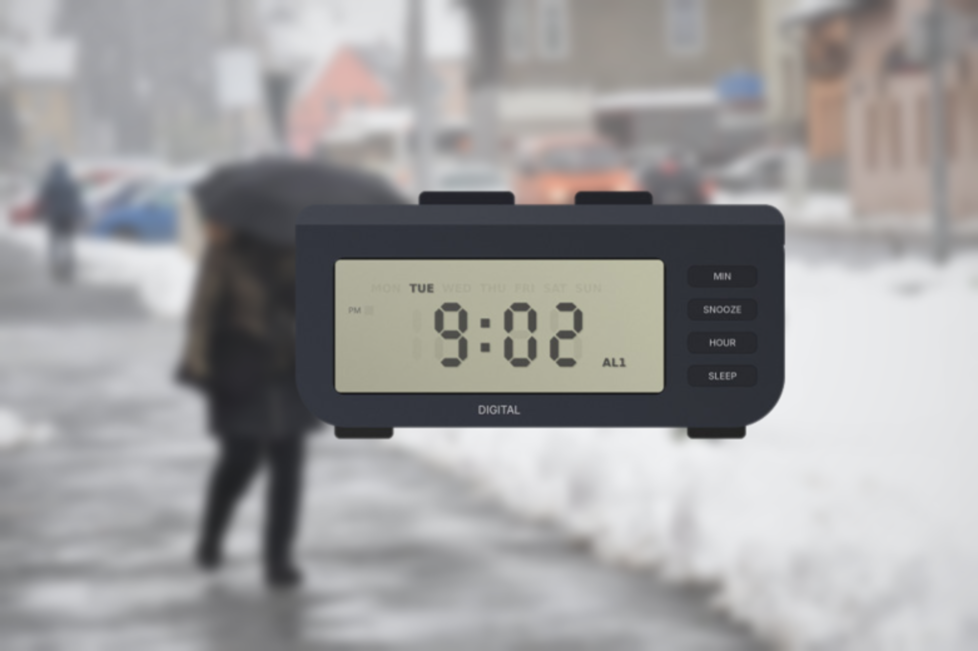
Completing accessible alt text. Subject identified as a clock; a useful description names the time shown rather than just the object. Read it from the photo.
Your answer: 9:02
